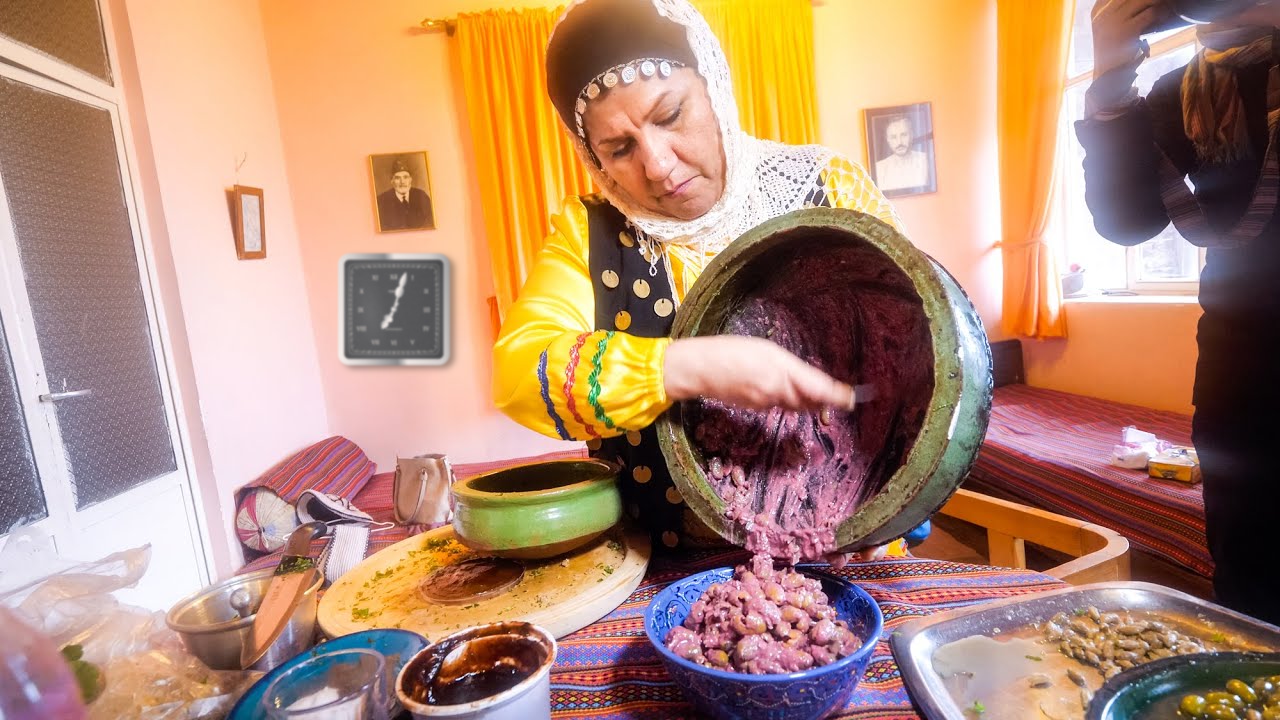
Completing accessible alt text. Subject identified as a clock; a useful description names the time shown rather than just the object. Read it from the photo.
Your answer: 7:03
